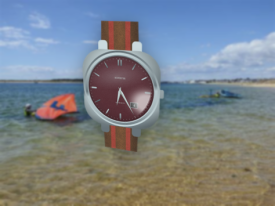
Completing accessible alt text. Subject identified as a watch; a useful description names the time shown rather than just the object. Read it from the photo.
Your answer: 6:25
